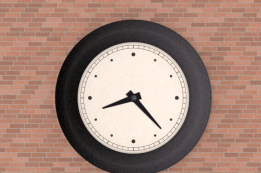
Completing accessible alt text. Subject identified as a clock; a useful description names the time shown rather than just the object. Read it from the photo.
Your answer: 8:23
